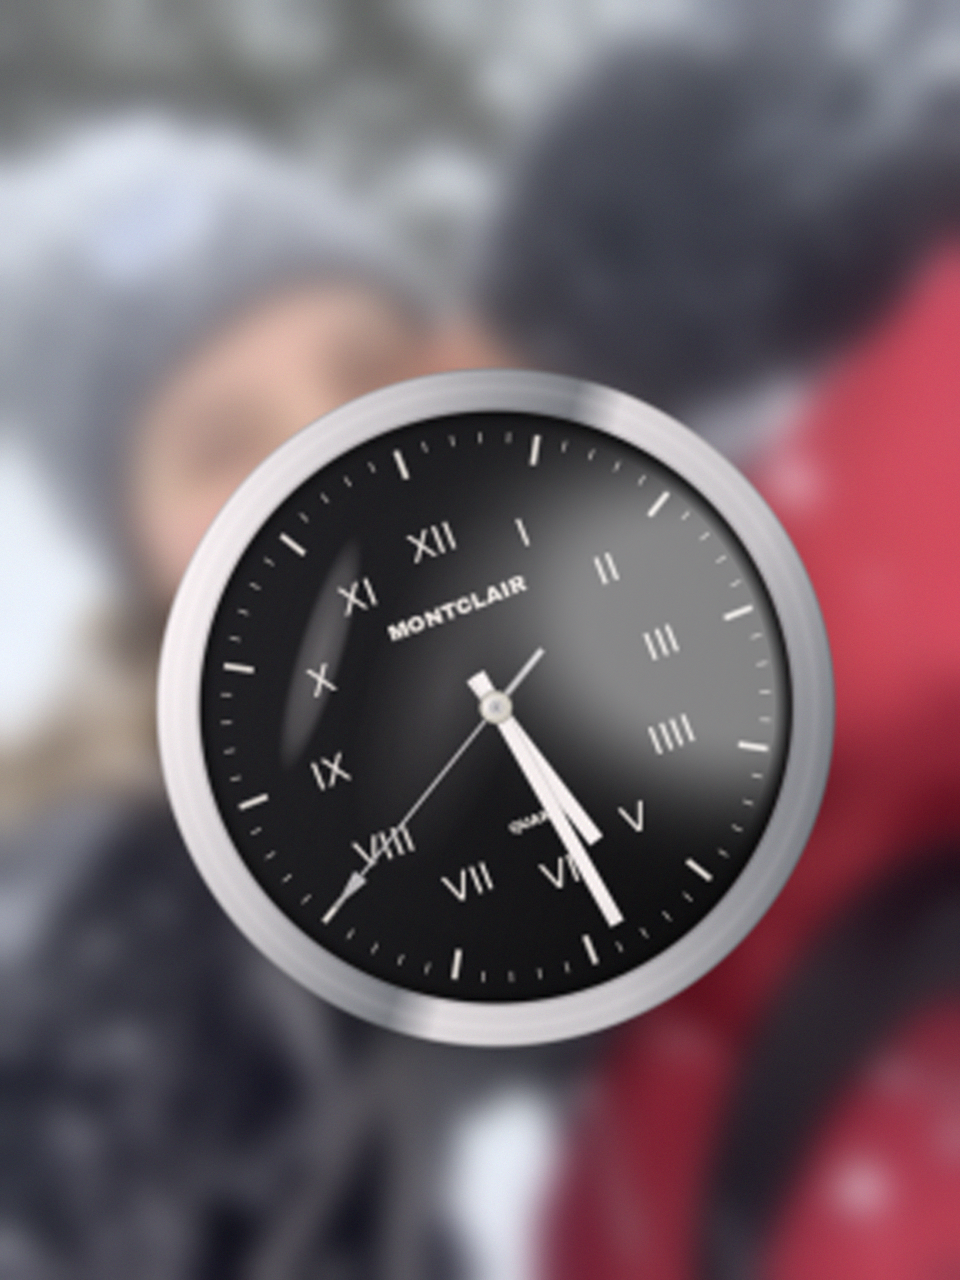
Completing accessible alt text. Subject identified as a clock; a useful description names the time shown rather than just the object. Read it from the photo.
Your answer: 5:28:40
